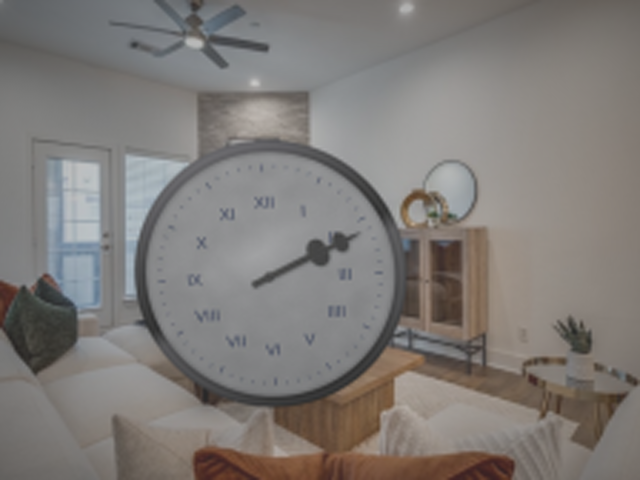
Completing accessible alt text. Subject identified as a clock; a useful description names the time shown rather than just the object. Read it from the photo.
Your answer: 2:11
